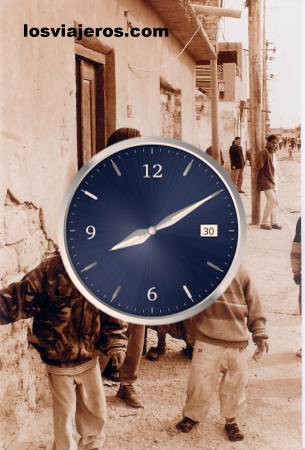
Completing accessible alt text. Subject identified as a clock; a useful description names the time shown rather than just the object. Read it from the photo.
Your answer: 8:10
